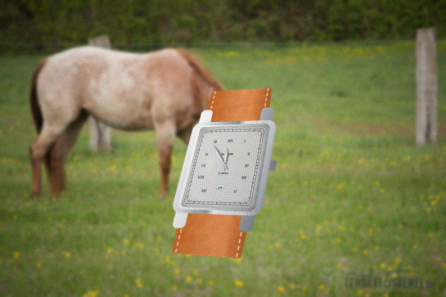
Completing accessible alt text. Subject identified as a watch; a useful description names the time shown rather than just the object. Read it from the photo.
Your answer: 11:54
